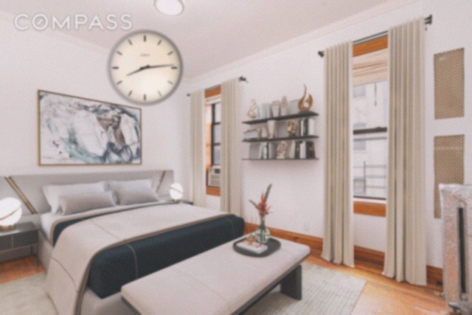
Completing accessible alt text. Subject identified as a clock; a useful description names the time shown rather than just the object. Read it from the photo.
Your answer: 8:14
